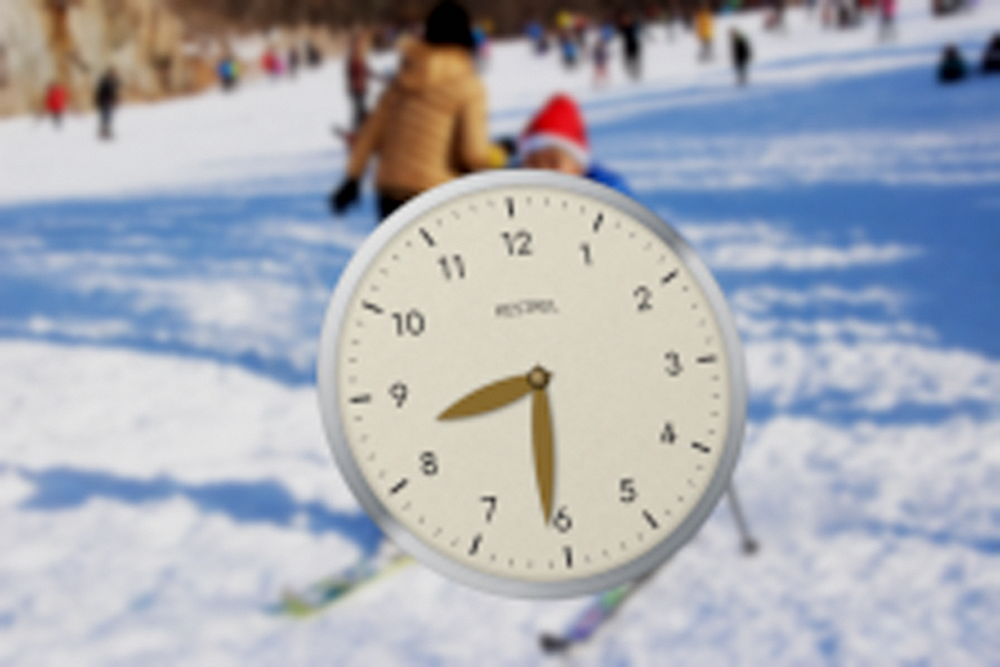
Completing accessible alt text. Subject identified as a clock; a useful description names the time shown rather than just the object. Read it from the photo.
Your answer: 8:31
